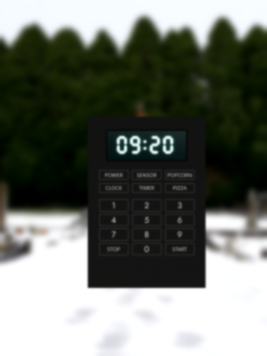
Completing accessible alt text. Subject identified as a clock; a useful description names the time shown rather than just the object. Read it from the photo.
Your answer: 9:20
